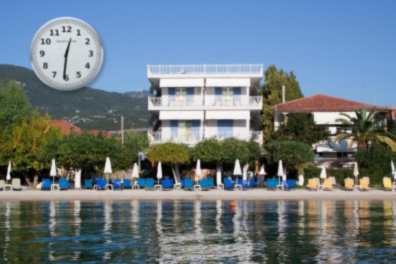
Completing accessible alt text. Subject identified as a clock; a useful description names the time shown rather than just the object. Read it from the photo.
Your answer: 12:31
